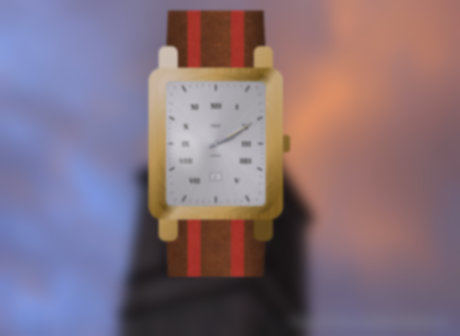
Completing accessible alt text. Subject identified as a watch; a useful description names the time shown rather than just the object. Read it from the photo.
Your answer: 2:10
